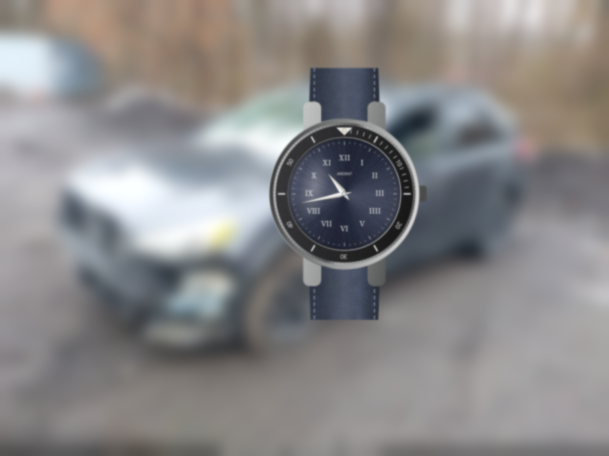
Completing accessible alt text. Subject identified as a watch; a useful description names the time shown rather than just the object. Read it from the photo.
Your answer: 10:43
